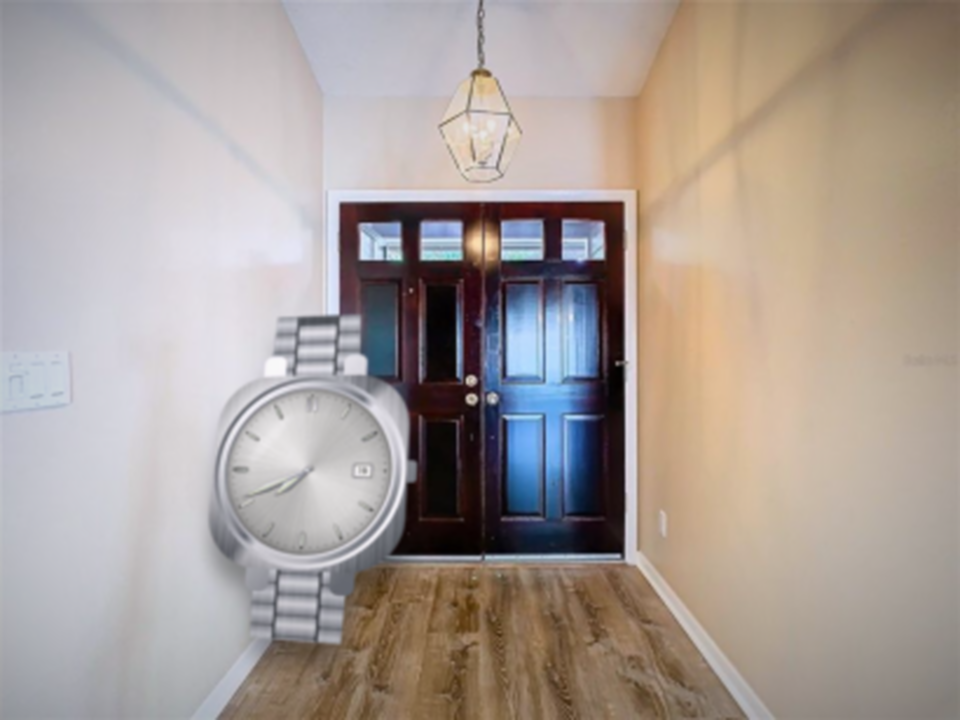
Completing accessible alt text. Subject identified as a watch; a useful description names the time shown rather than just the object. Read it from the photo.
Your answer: 7:41
